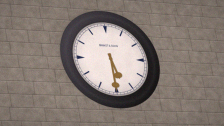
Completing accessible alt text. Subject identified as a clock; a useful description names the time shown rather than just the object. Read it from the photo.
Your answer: 5:30
